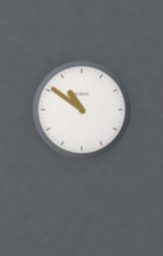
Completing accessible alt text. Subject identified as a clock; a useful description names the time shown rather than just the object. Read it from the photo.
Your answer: 10:51
